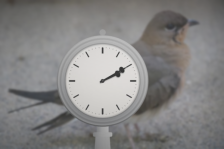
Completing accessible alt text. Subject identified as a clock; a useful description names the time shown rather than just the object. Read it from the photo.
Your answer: 2:10
